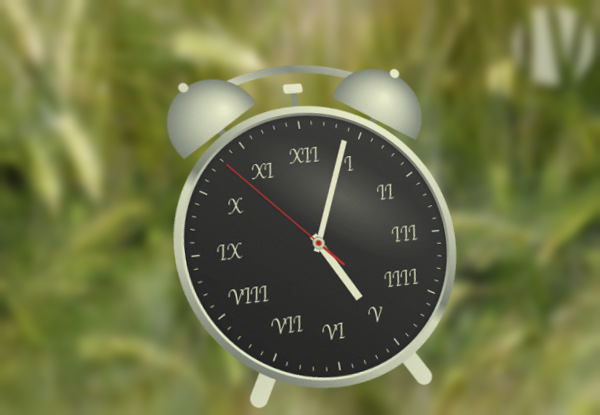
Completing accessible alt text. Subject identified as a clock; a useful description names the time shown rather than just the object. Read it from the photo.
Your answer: 5:03:53
